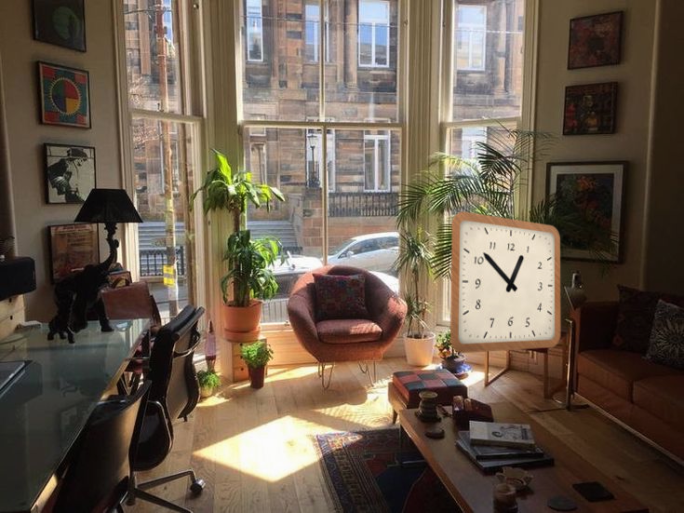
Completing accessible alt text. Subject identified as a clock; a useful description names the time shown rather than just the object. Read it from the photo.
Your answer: 12:52
